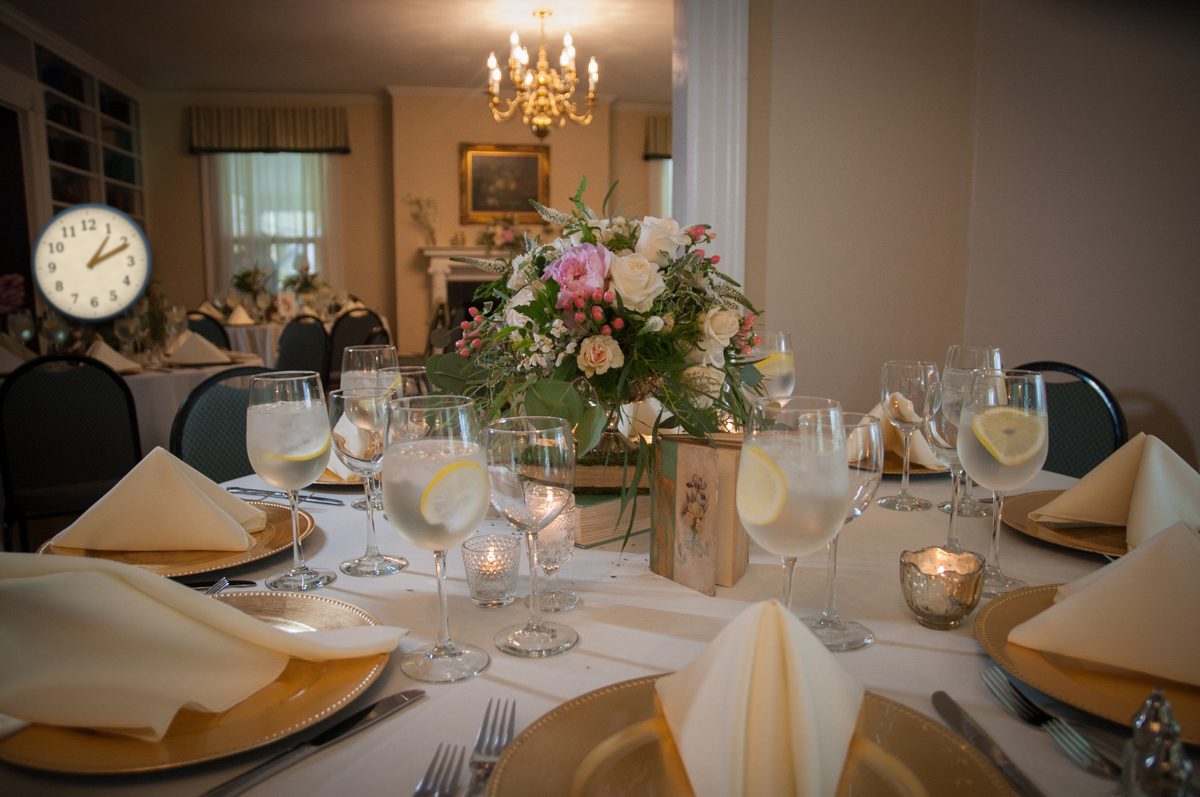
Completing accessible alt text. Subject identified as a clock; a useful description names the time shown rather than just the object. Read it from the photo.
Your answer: 1:11
